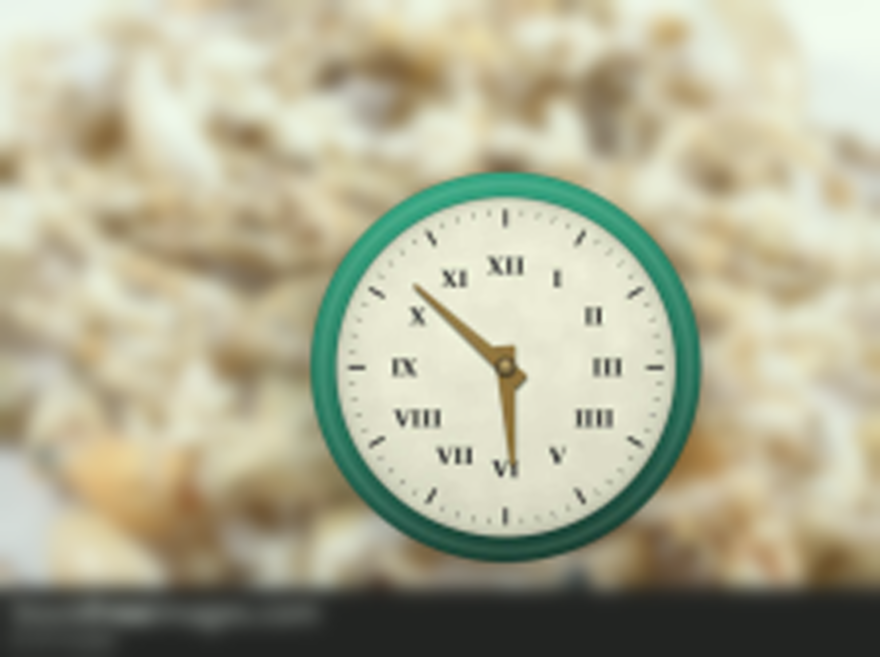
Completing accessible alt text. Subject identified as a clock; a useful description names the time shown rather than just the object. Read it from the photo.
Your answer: 5:52
